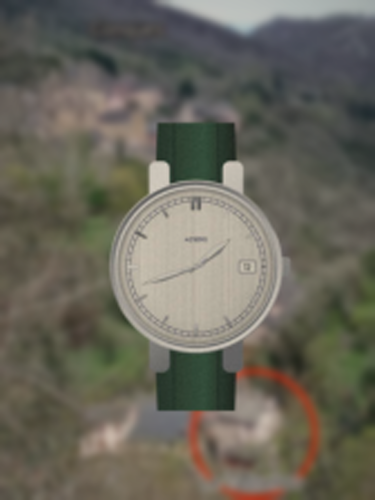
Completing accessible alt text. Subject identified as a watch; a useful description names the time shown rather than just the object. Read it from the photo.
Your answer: 1:42
